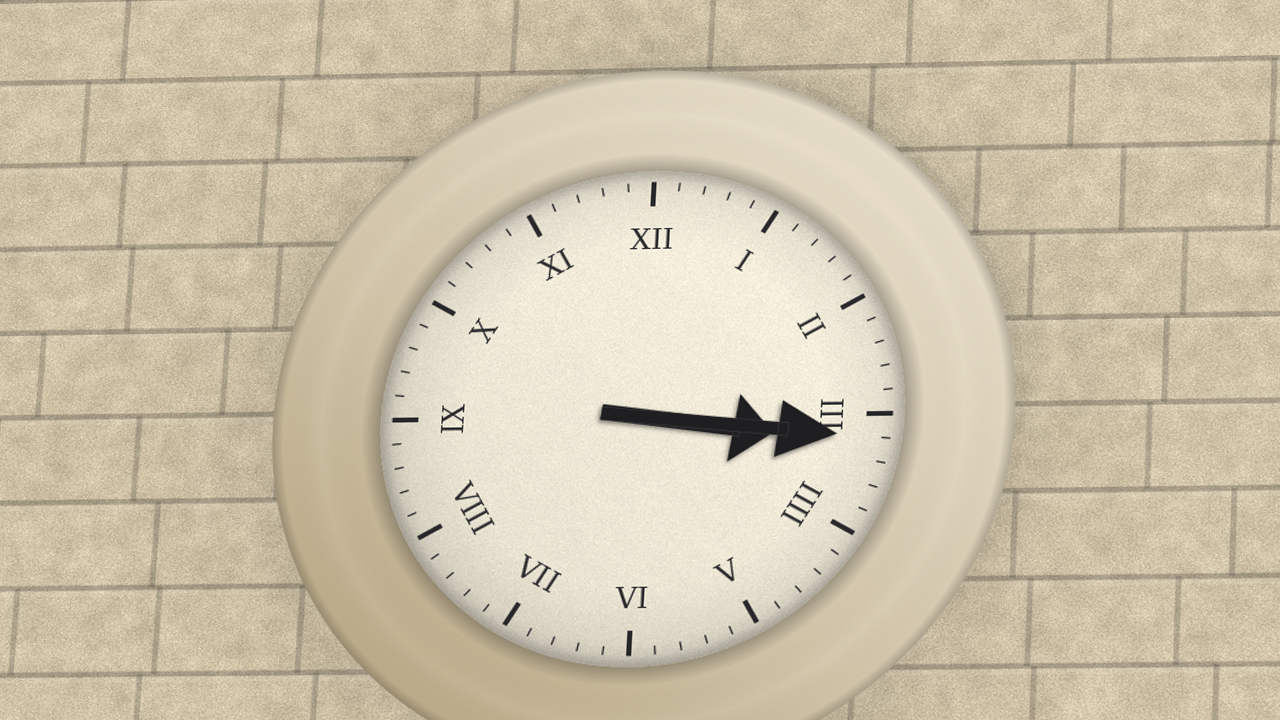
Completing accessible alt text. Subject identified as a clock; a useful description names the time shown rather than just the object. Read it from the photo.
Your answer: 3:16
